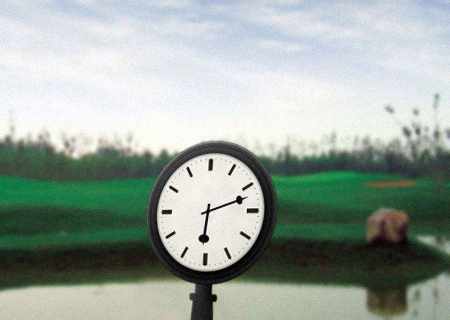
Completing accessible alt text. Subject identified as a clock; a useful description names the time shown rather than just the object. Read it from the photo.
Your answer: 6:12
